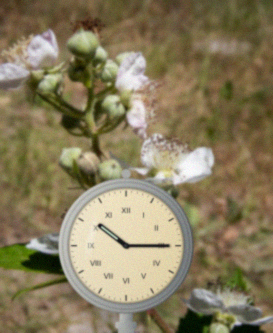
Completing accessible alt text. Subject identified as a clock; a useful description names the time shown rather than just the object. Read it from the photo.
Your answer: 10:15
